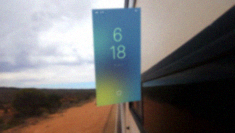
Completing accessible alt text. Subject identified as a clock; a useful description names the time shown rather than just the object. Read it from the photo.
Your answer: 6:18
